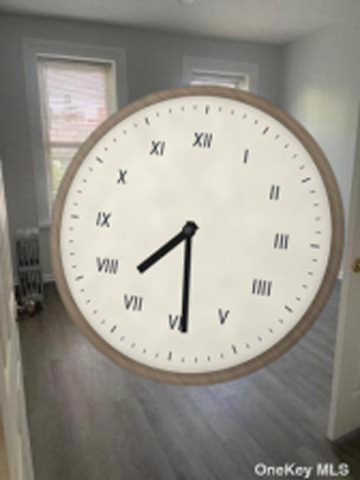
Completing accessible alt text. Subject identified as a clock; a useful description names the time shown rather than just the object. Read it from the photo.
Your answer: 7:29
